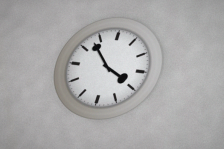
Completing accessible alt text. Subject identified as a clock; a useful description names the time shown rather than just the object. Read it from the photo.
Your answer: 3:53
